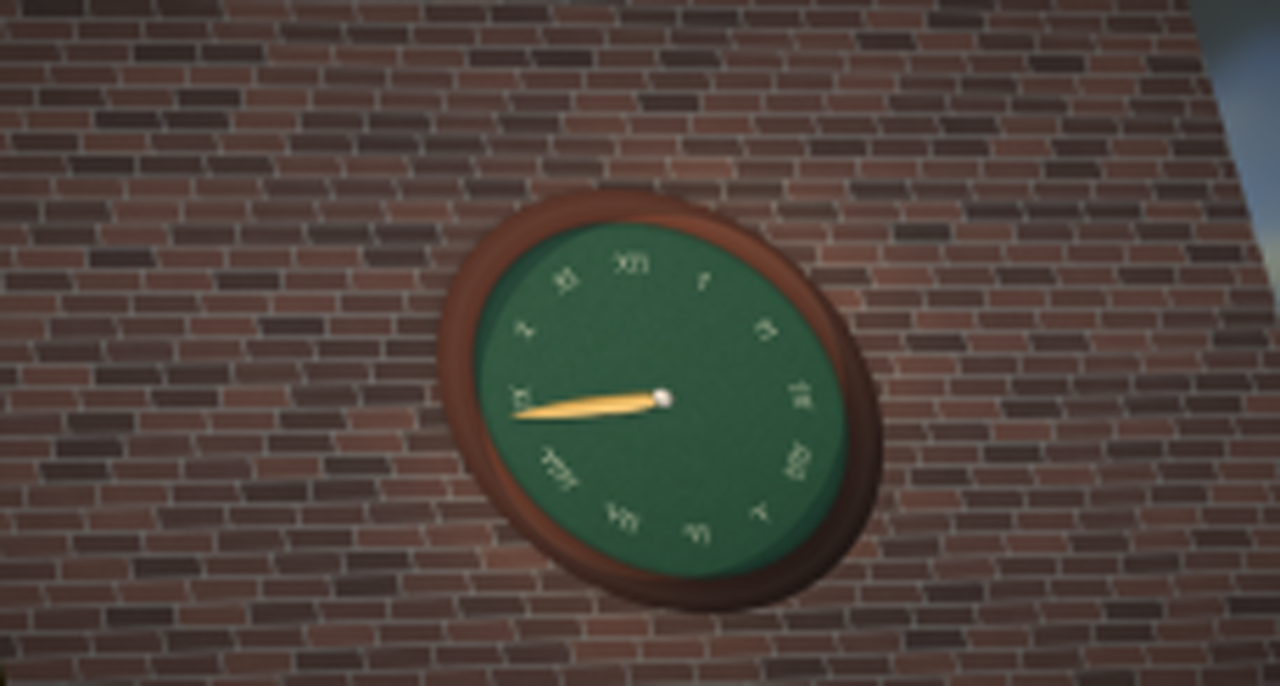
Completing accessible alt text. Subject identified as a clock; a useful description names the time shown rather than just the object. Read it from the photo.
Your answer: 8:44
